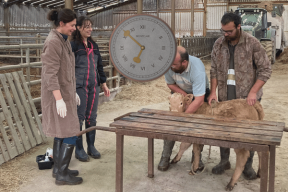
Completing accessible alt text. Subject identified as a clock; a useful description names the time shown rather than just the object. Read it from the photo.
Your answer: 6:52
